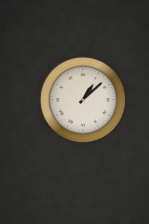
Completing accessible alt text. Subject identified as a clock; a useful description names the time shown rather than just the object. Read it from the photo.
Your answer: 1:08
